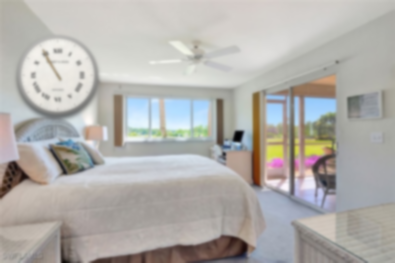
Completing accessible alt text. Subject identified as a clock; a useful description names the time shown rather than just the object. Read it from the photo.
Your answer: 10:55
